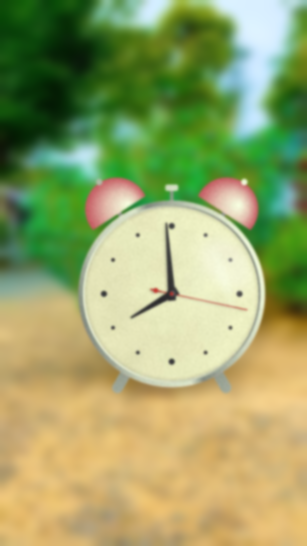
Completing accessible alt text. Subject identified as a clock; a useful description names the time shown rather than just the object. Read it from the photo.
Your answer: 7:59:17
